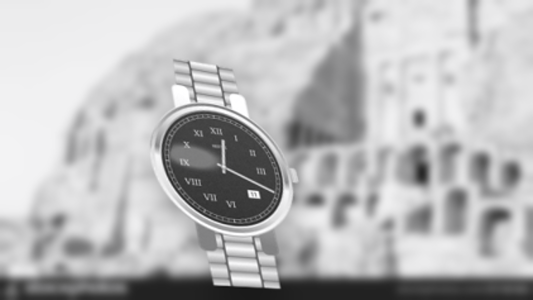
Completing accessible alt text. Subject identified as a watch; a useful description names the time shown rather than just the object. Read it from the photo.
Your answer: 12:19
